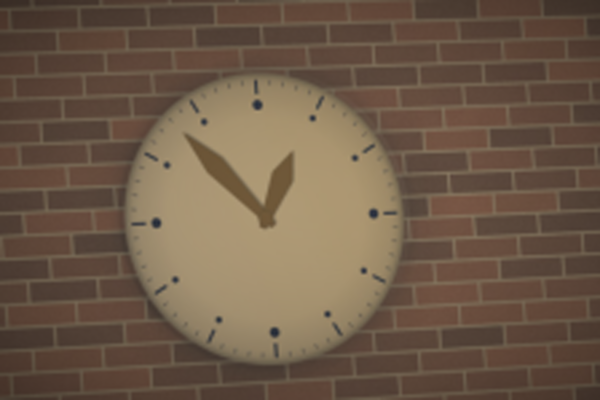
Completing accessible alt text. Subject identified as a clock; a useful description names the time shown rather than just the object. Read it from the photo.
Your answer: 12:53
